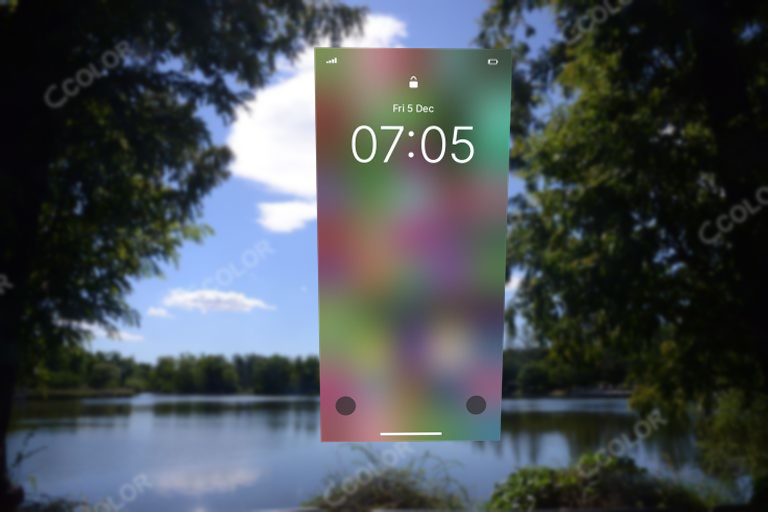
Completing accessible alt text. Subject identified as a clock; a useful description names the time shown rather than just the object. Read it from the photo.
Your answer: 7:05
